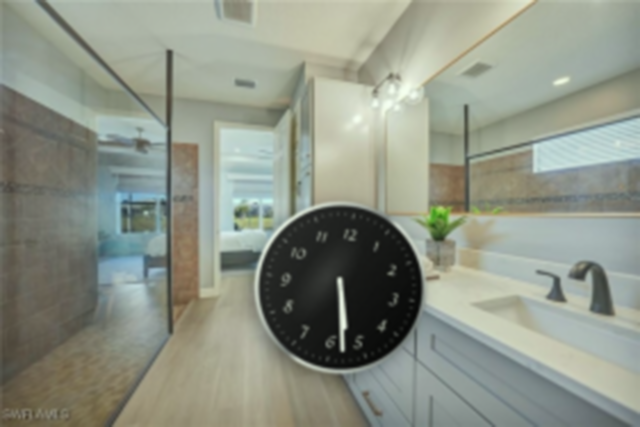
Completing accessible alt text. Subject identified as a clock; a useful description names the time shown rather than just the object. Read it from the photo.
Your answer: 5:28
